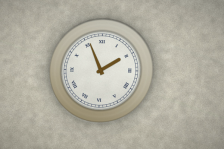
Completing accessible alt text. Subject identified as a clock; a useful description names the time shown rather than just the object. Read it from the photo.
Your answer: 1:56
